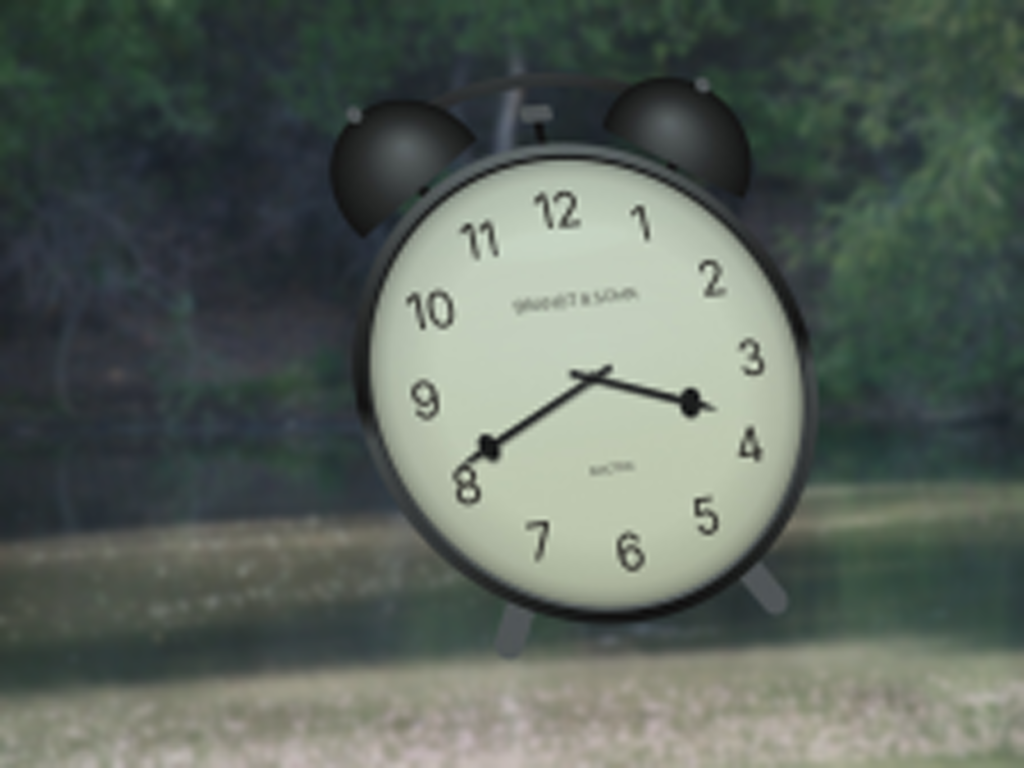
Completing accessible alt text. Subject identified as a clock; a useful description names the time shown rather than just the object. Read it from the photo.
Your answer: 3:41
